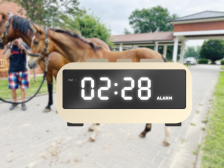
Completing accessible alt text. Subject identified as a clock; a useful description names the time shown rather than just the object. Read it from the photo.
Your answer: 2:28
